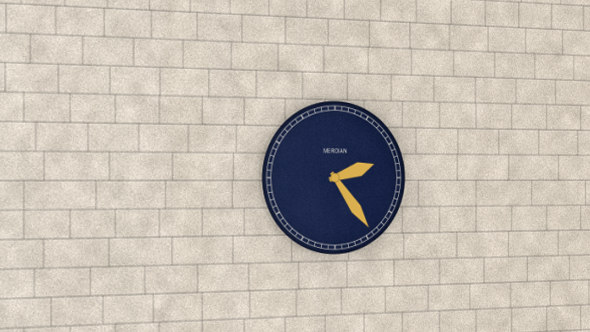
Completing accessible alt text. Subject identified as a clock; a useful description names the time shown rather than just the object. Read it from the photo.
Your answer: 2:24
